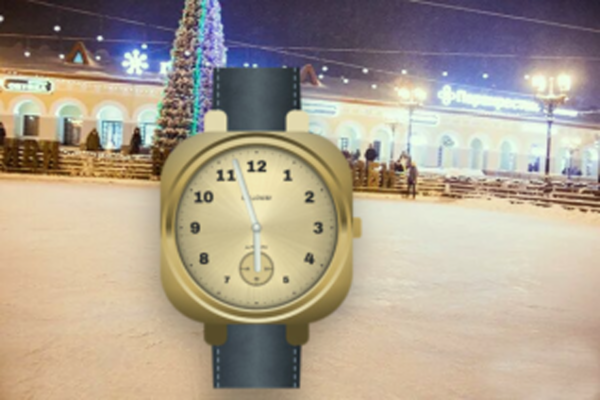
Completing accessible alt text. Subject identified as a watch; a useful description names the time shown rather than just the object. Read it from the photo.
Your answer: 5:57
